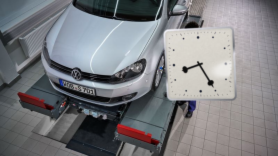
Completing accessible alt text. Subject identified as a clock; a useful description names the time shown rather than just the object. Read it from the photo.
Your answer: 8:25
